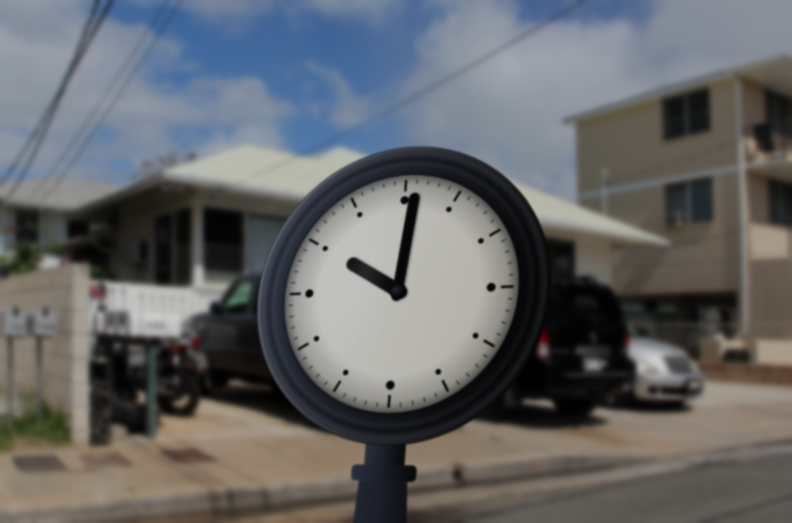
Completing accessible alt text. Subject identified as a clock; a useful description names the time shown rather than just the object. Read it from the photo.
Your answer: 10:01
